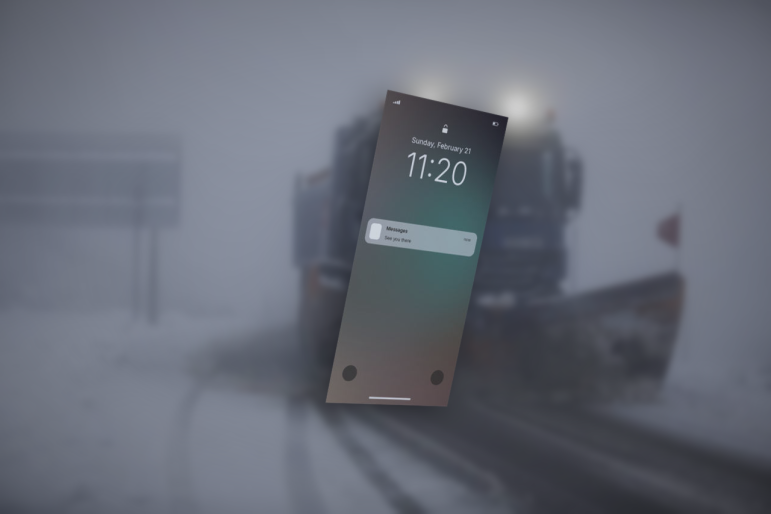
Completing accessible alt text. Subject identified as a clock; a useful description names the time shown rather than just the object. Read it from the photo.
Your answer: 11:20
